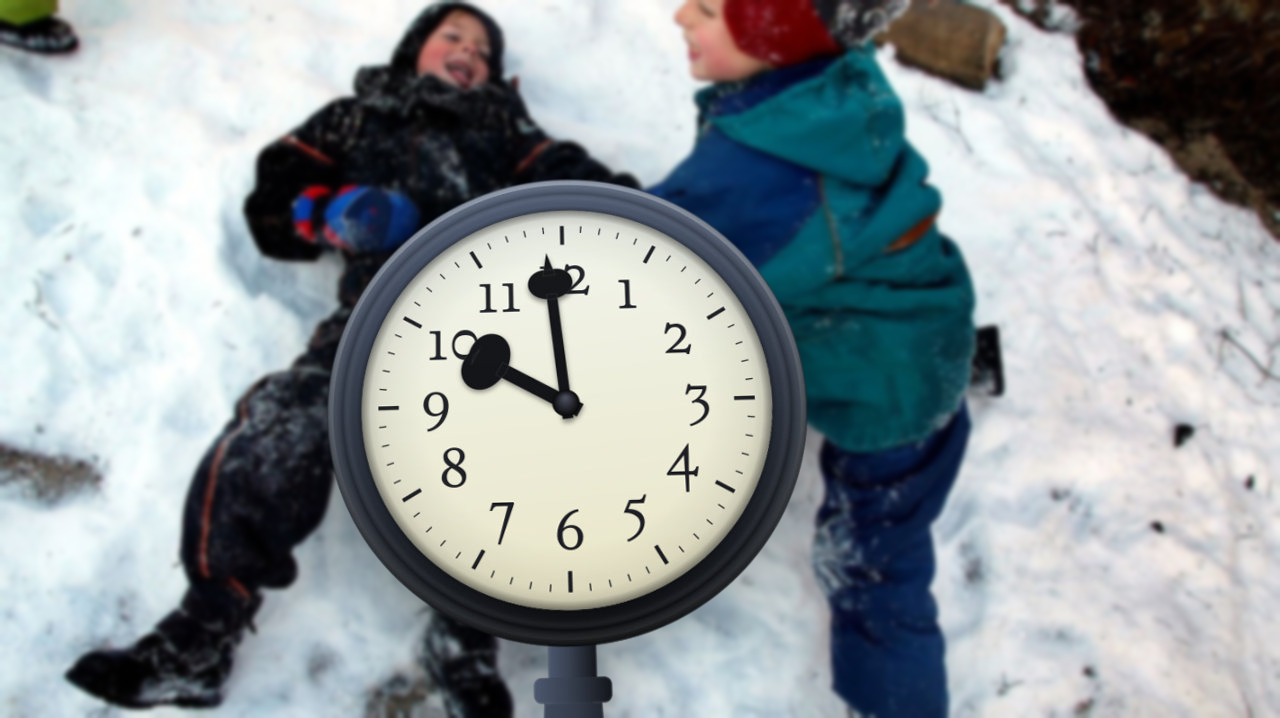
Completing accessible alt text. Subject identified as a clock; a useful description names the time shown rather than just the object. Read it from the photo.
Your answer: 9:59
